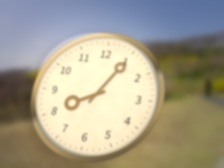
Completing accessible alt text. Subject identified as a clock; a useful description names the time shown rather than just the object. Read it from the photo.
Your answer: 8:05
